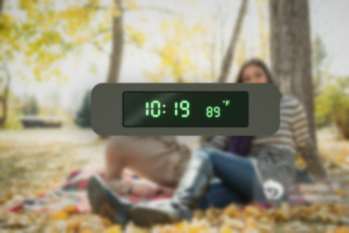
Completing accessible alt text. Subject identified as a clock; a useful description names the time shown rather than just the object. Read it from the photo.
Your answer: 10:19
